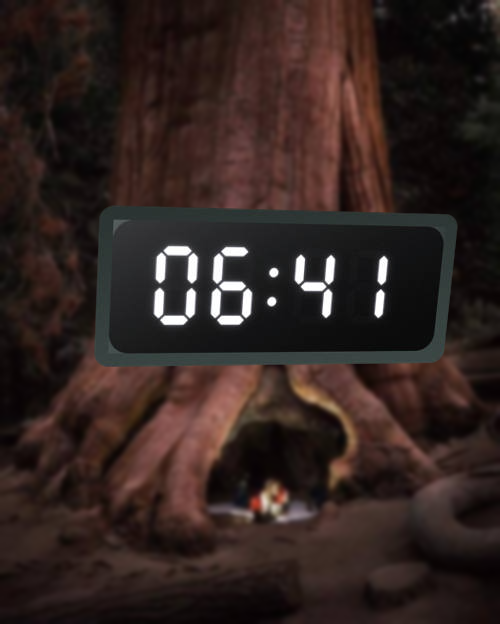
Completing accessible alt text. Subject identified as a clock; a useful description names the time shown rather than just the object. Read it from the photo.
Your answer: 6:41
